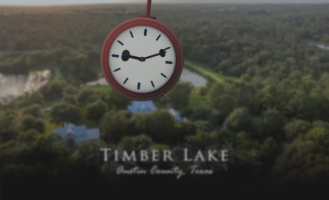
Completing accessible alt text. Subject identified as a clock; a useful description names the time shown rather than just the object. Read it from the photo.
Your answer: 9:11
